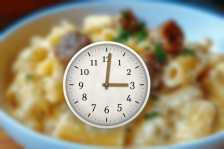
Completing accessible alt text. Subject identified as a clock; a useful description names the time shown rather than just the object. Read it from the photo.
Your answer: 3:01
